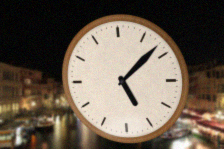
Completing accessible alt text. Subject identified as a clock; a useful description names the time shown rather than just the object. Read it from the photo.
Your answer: 5:08
